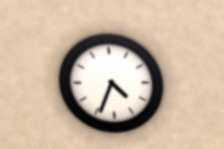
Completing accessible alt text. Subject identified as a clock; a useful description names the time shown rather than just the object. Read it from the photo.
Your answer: 4:34
